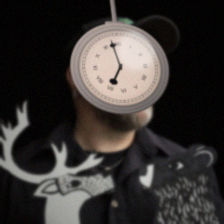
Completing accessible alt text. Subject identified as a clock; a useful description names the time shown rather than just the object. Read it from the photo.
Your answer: 6:58
